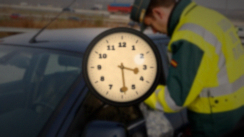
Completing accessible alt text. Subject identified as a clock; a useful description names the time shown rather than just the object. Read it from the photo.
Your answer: 3:29
